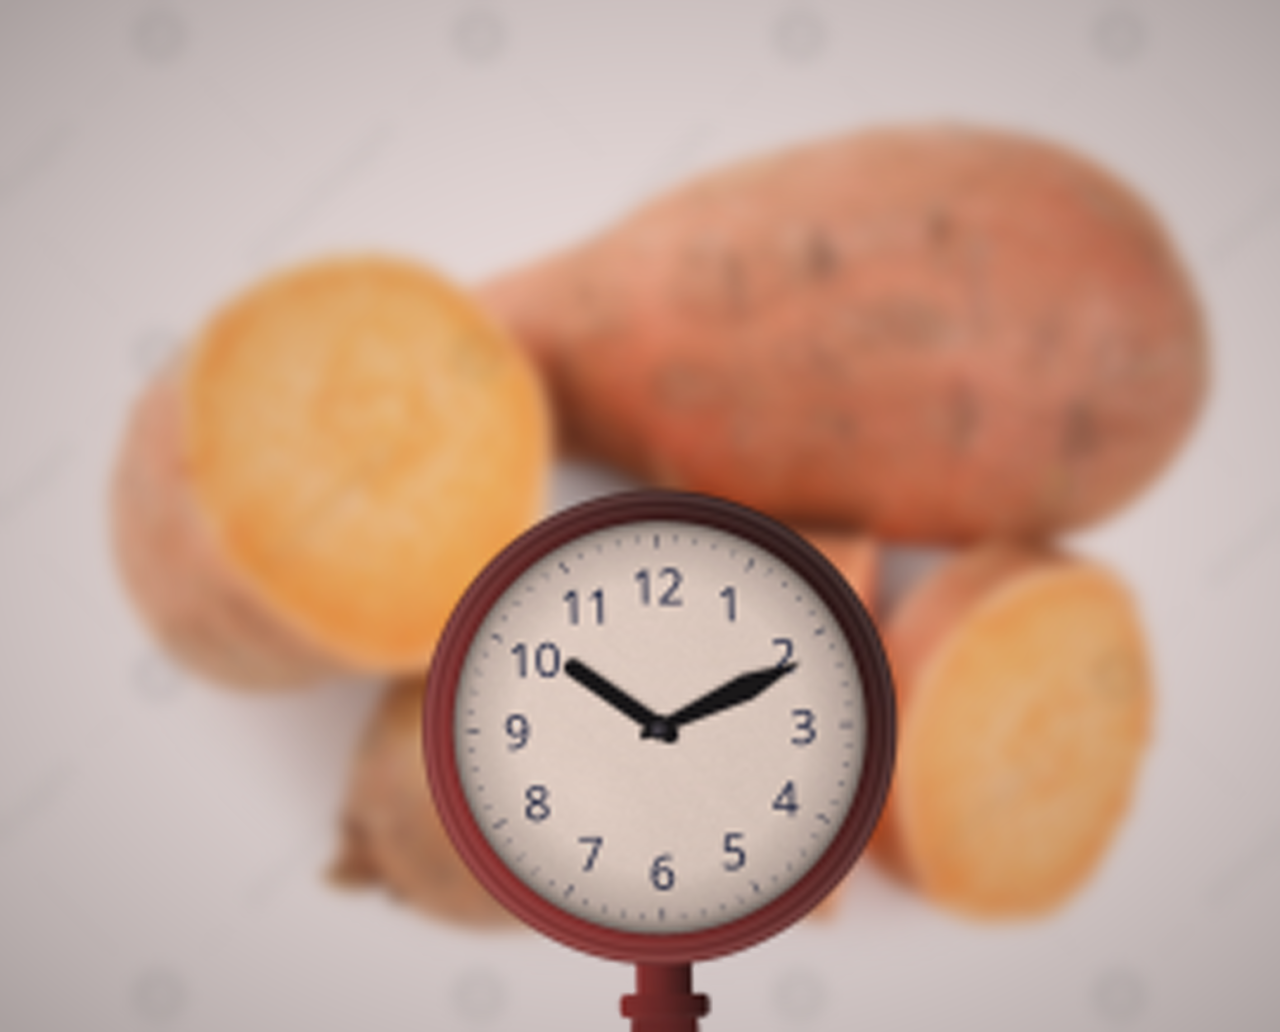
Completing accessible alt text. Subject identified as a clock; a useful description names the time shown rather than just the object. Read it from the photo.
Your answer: 10:11
